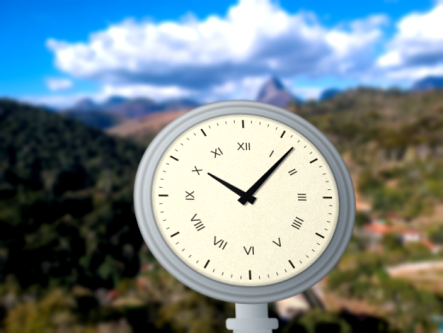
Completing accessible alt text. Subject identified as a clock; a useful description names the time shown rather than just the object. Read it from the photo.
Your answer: 10:07
